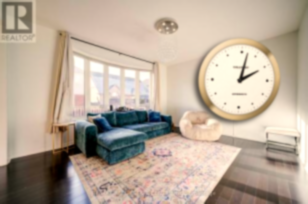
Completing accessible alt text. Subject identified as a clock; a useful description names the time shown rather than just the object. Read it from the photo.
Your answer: 2:02
